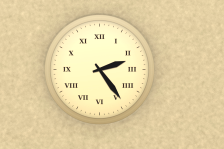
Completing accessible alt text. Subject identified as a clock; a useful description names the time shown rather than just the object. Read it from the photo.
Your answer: 2:24
